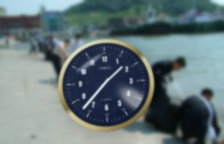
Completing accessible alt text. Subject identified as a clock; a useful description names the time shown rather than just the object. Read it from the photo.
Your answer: 1:37
